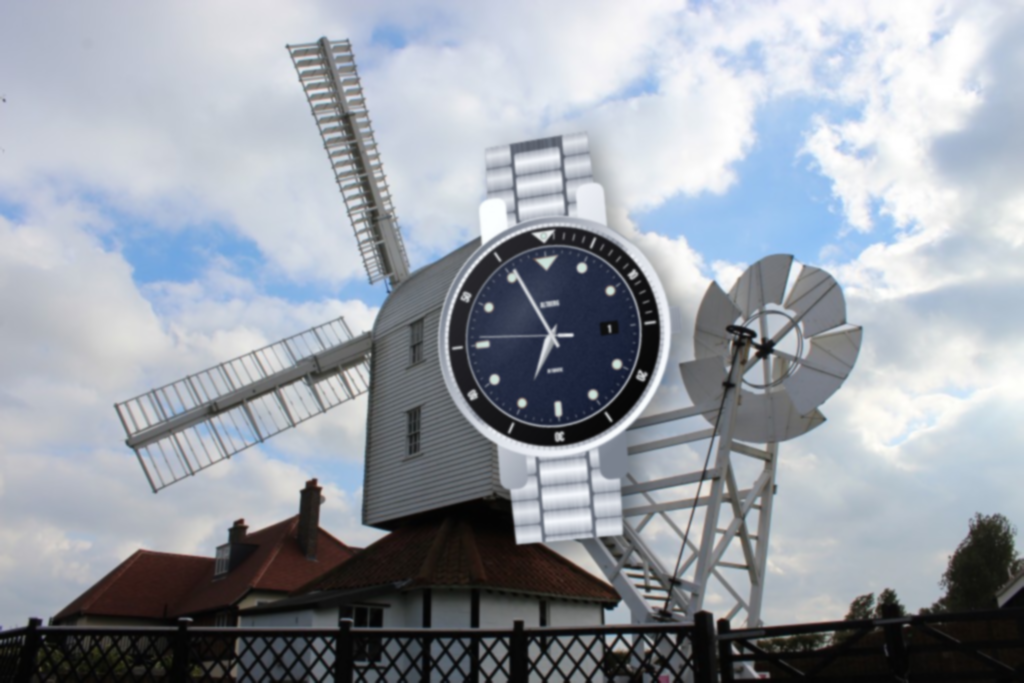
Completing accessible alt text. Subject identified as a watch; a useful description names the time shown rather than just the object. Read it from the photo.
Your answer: 6:55:46
